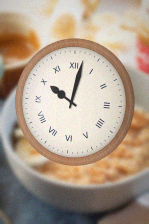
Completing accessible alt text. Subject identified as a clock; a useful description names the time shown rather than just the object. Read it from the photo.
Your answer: 10:02
